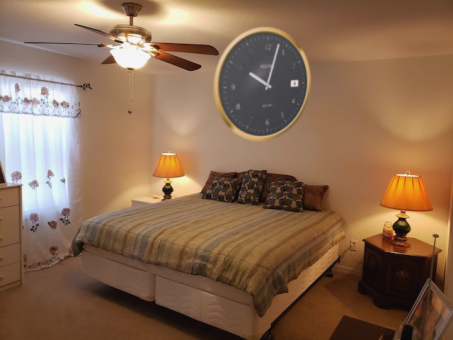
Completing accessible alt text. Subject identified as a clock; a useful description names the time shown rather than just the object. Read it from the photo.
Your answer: 10:03
